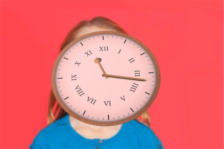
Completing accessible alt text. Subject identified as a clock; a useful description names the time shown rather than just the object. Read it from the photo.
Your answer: 11:17
